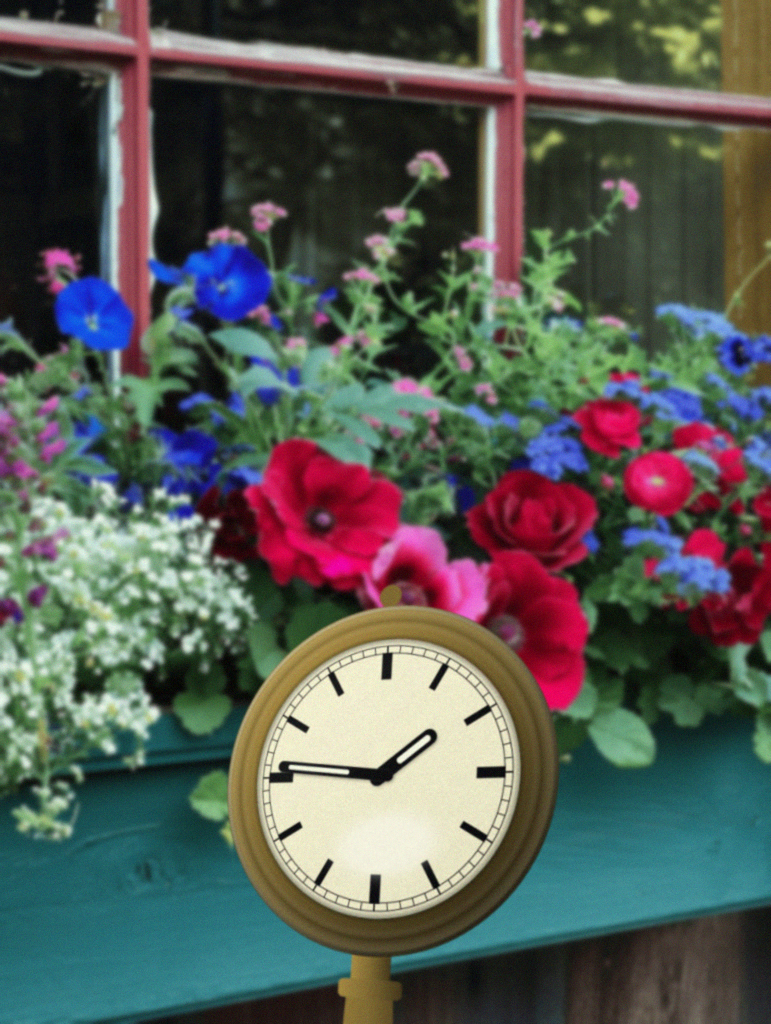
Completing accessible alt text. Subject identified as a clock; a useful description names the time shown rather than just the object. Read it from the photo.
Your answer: 1:46
